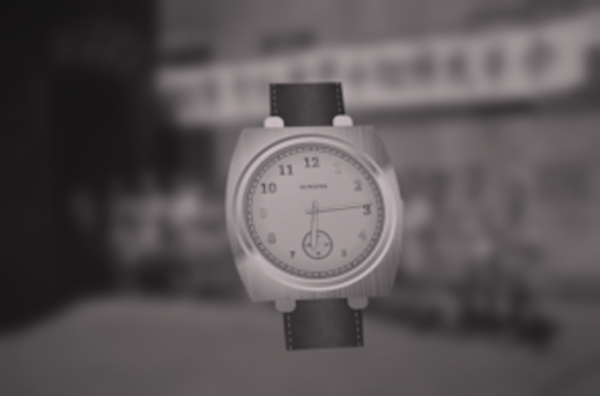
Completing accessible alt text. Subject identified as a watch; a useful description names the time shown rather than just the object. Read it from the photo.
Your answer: 6:14
